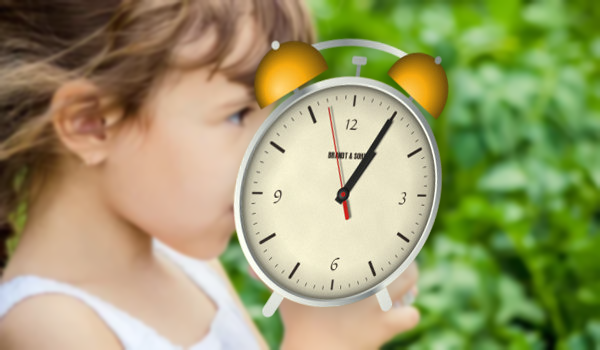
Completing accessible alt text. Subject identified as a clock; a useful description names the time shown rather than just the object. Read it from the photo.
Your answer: 1:04:57
